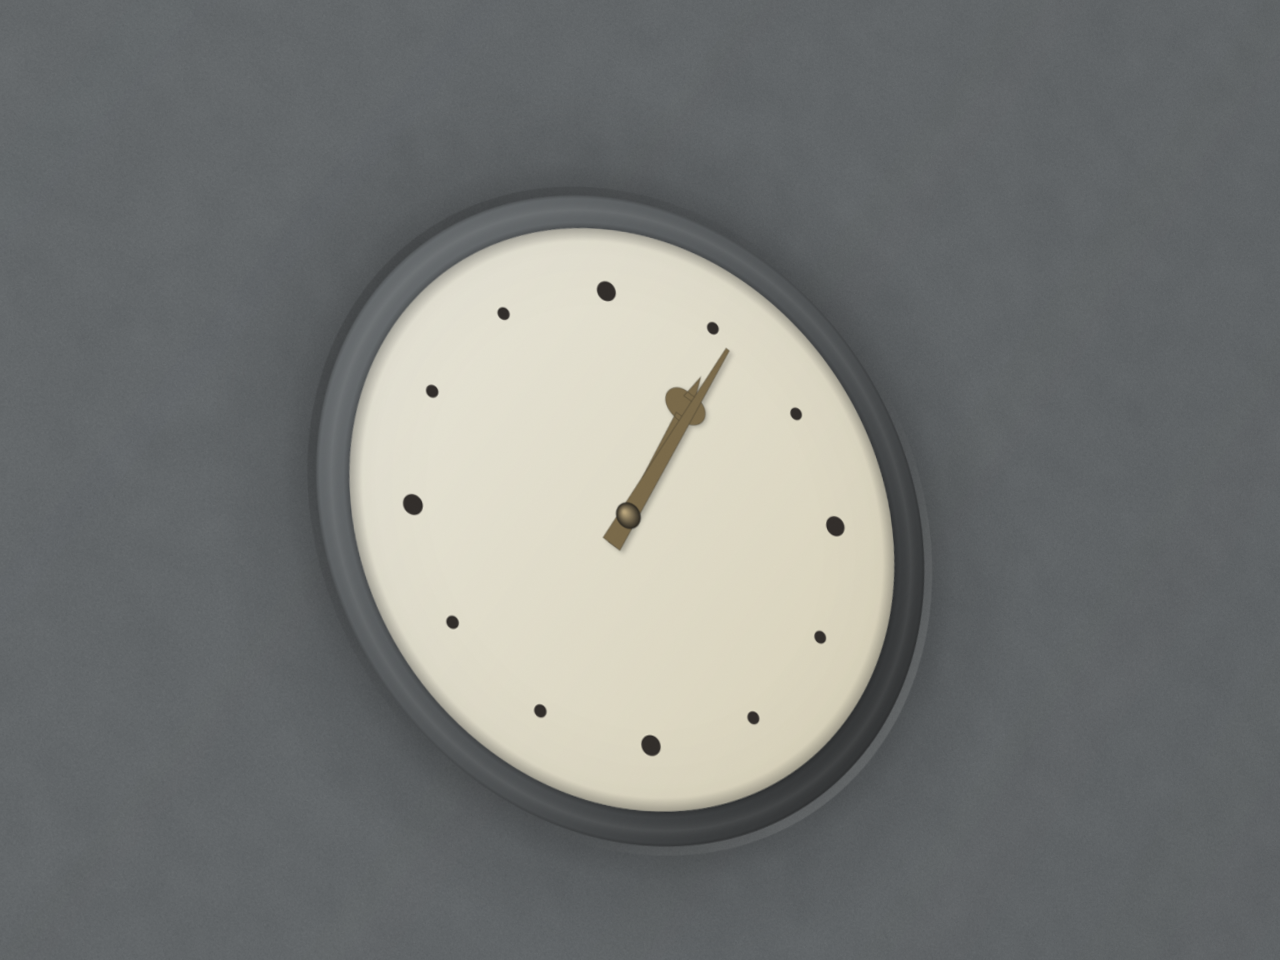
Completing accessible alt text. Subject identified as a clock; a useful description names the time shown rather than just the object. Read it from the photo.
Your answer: 1:06
